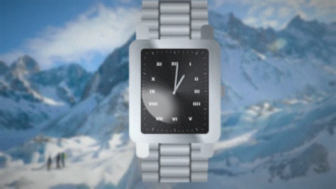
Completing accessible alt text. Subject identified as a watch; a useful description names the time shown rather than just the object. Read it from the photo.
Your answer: 1:01
